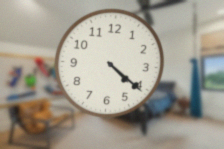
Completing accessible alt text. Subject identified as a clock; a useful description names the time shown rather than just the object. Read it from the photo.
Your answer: 4:21
